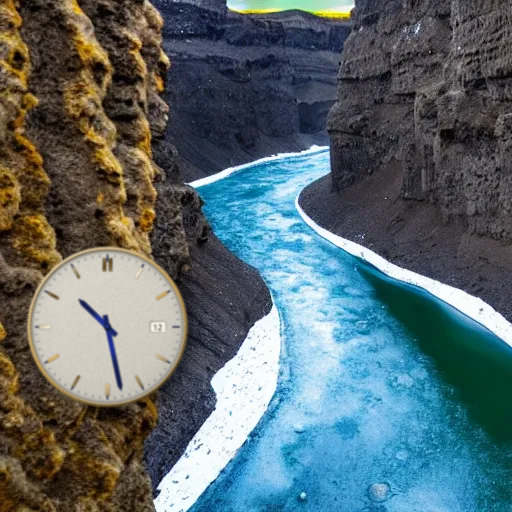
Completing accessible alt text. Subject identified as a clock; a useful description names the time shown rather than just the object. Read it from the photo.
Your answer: 10:28
